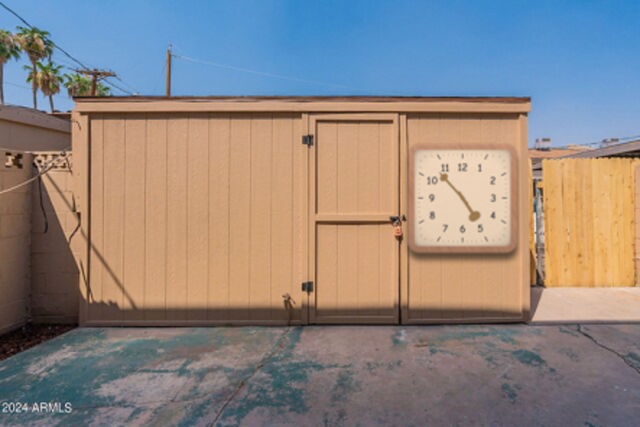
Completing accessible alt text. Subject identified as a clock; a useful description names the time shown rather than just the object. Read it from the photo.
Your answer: 4:53
